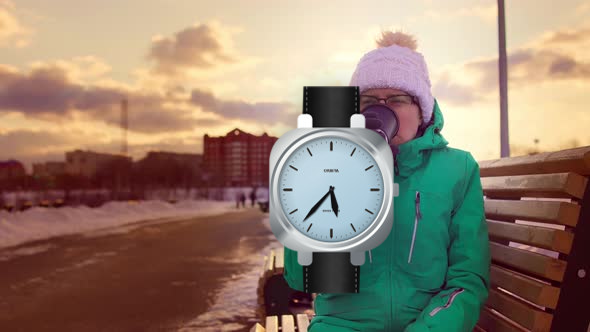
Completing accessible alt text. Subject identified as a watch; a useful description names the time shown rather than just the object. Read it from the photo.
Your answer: 5:37
